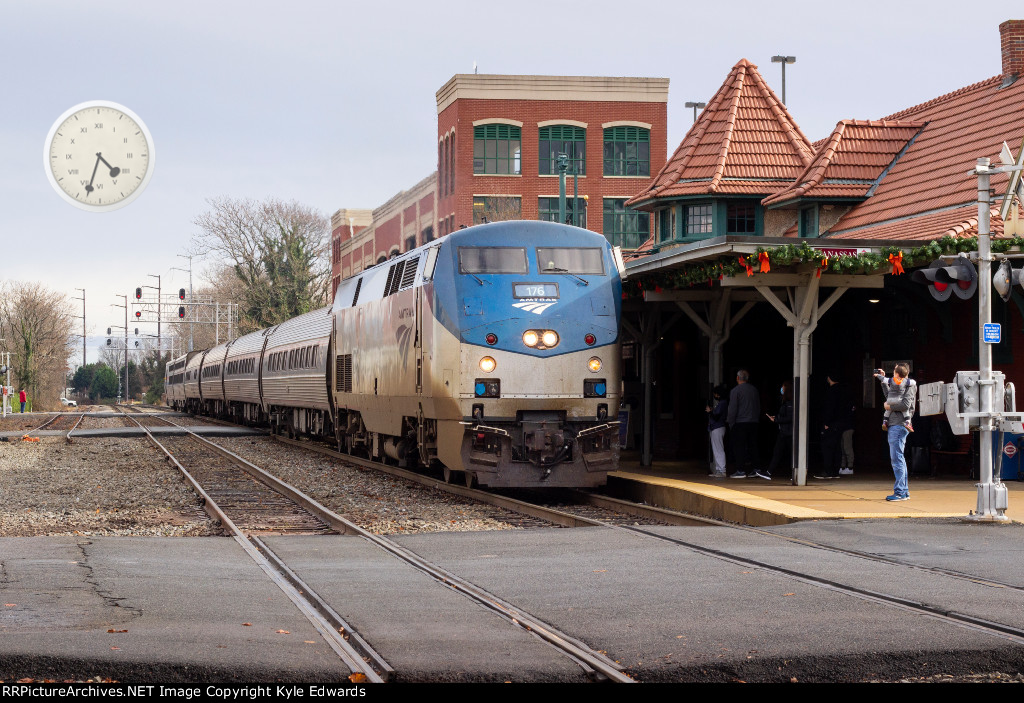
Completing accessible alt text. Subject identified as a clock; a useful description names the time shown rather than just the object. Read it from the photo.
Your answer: 4:33
